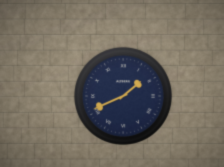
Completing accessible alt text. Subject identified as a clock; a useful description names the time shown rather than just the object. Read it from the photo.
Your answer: 1:41
